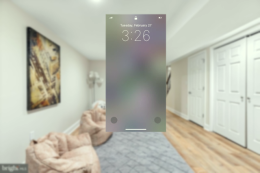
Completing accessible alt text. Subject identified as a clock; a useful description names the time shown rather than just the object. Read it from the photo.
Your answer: 3:26
